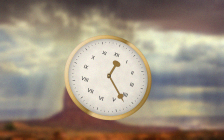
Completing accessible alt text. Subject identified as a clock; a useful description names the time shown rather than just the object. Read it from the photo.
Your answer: 12:22
